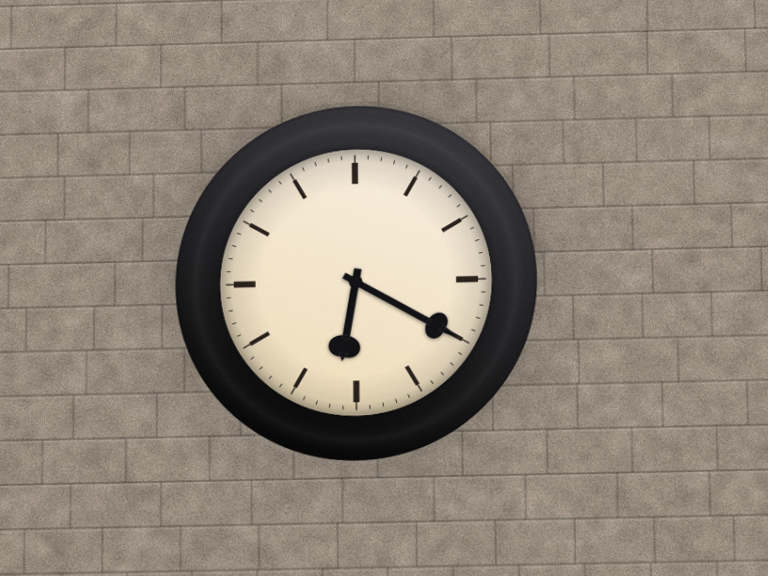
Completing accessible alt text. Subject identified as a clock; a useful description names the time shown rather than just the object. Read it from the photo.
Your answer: 6:20
